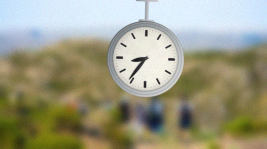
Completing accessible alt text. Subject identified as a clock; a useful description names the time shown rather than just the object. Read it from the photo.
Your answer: 8:36
